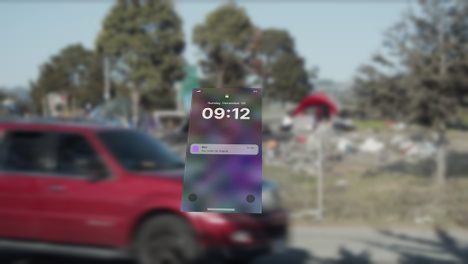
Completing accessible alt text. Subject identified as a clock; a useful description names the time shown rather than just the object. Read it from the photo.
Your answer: 9:12
